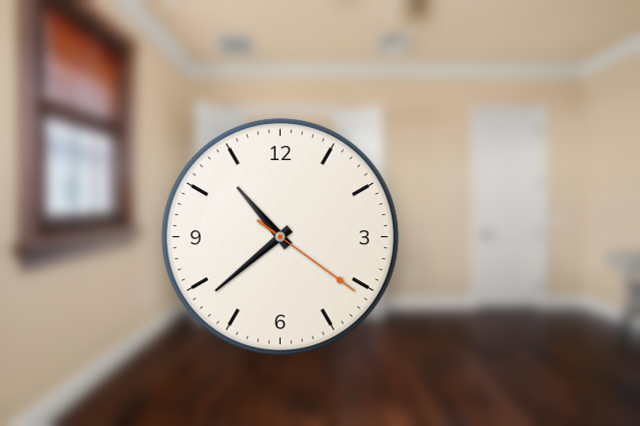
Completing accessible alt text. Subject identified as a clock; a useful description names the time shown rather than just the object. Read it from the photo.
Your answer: 10:38:21
